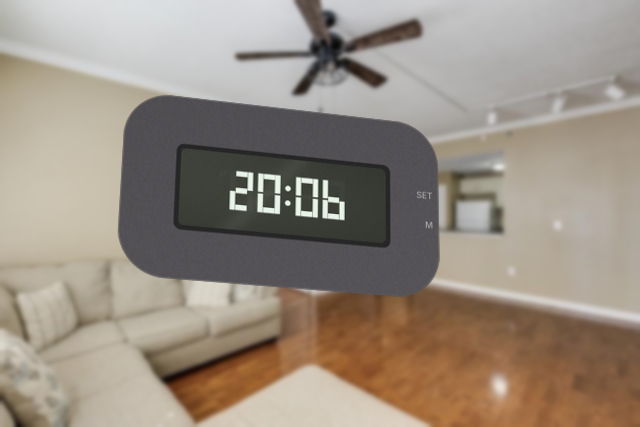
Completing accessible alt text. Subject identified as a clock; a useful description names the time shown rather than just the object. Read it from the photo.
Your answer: 20:06
